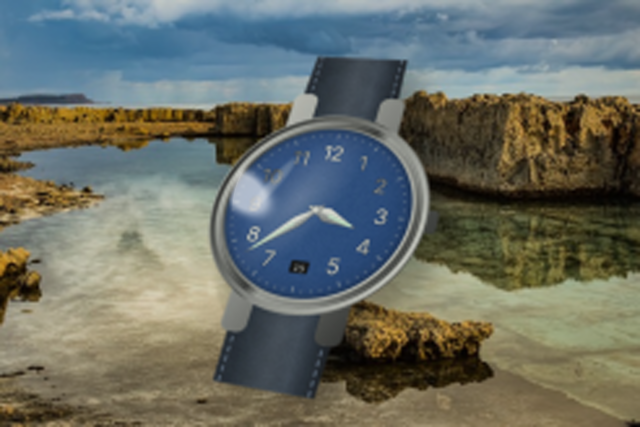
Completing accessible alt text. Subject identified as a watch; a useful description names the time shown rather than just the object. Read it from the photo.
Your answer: 3:38
